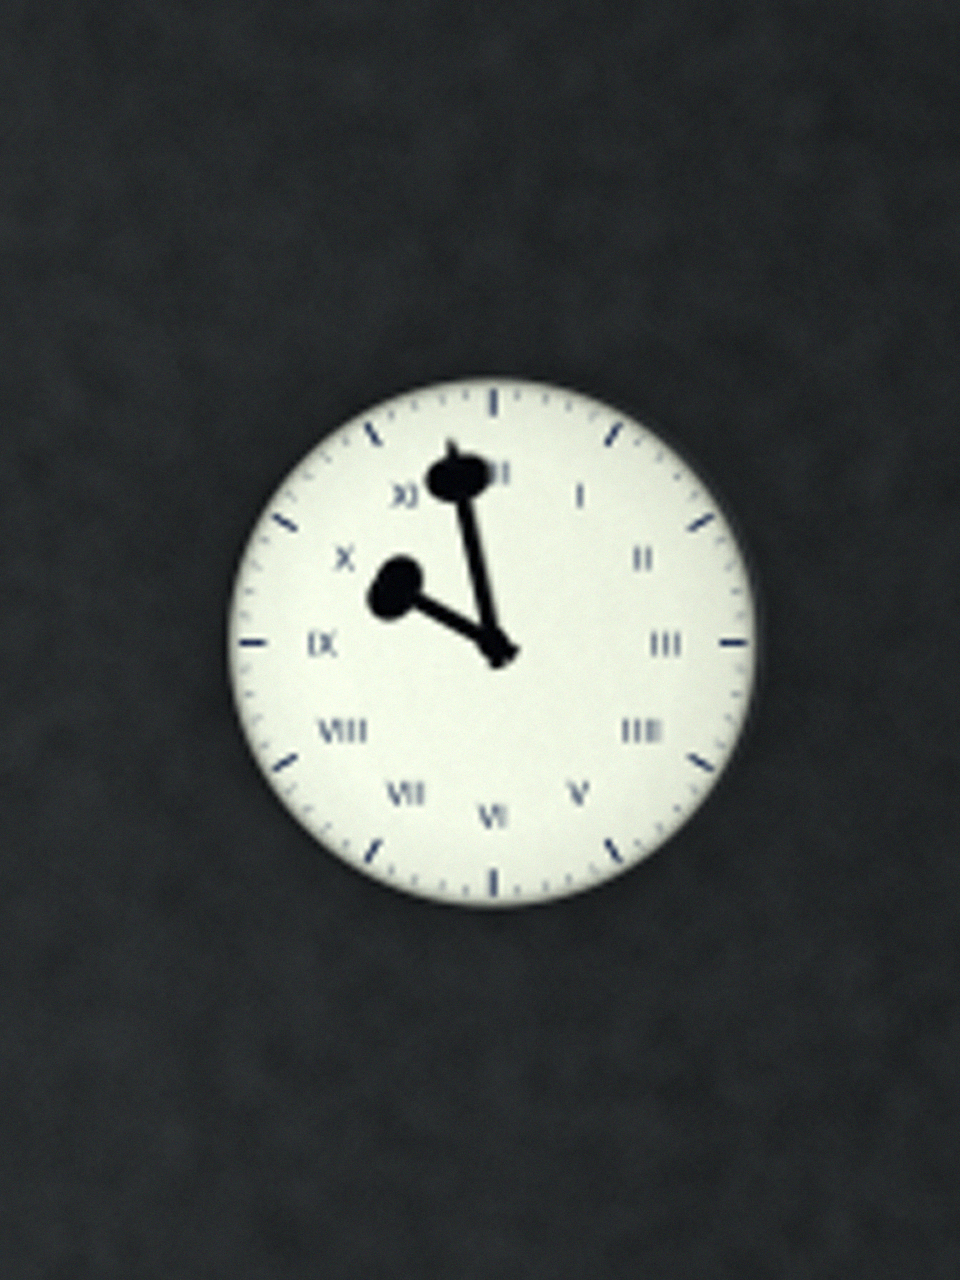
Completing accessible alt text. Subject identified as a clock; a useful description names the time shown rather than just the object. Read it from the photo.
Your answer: 9:58
